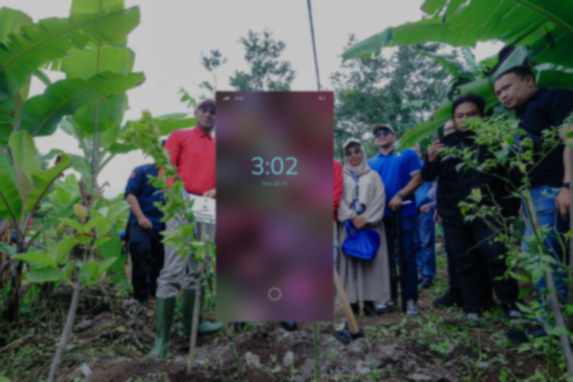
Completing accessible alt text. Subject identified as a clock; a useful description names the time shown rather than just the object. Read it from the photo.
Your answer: 3:02
